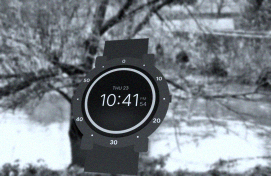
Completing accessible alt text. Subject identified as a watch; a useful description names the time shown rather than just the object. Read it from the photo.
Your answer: 10:41
